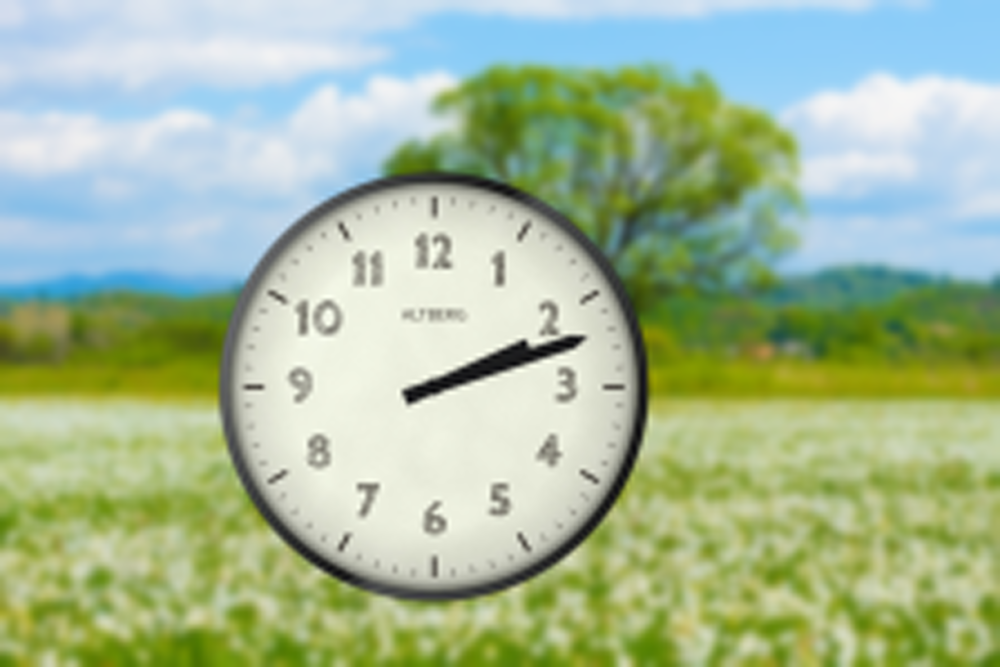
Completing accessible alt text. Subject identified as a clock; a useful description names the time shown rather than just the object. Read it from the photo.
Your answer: 2:12
